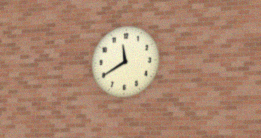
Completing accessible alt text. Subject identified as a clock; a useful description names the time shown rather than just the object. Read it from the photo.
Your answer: 11:40
